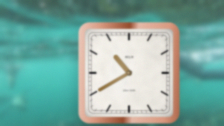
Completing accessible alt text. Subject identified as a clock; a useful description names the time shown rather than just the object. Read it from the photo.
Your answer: 10:40
